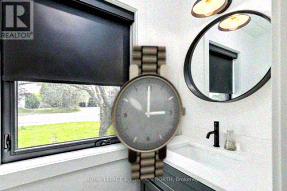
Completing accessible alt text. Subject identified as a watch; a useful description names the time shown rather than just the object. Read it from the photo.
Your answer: 3:00
